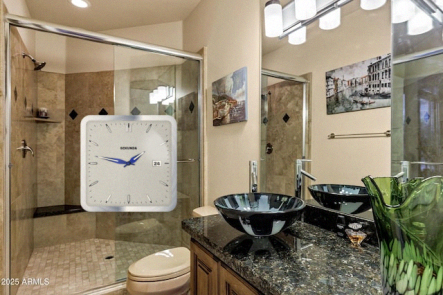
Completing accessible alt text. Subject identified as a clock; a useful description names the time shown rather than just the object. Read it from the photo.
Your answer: 1:47
